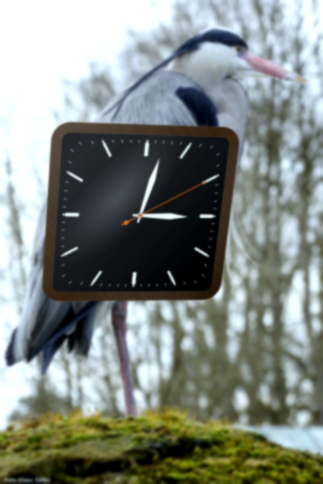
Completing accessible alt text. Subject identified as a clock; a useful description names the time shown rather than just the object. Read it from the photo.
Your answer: 3:02:10
